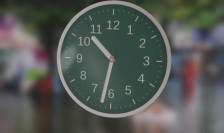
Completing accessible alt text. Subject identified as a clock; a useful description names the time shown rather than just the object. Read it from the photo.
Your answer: 10:32
